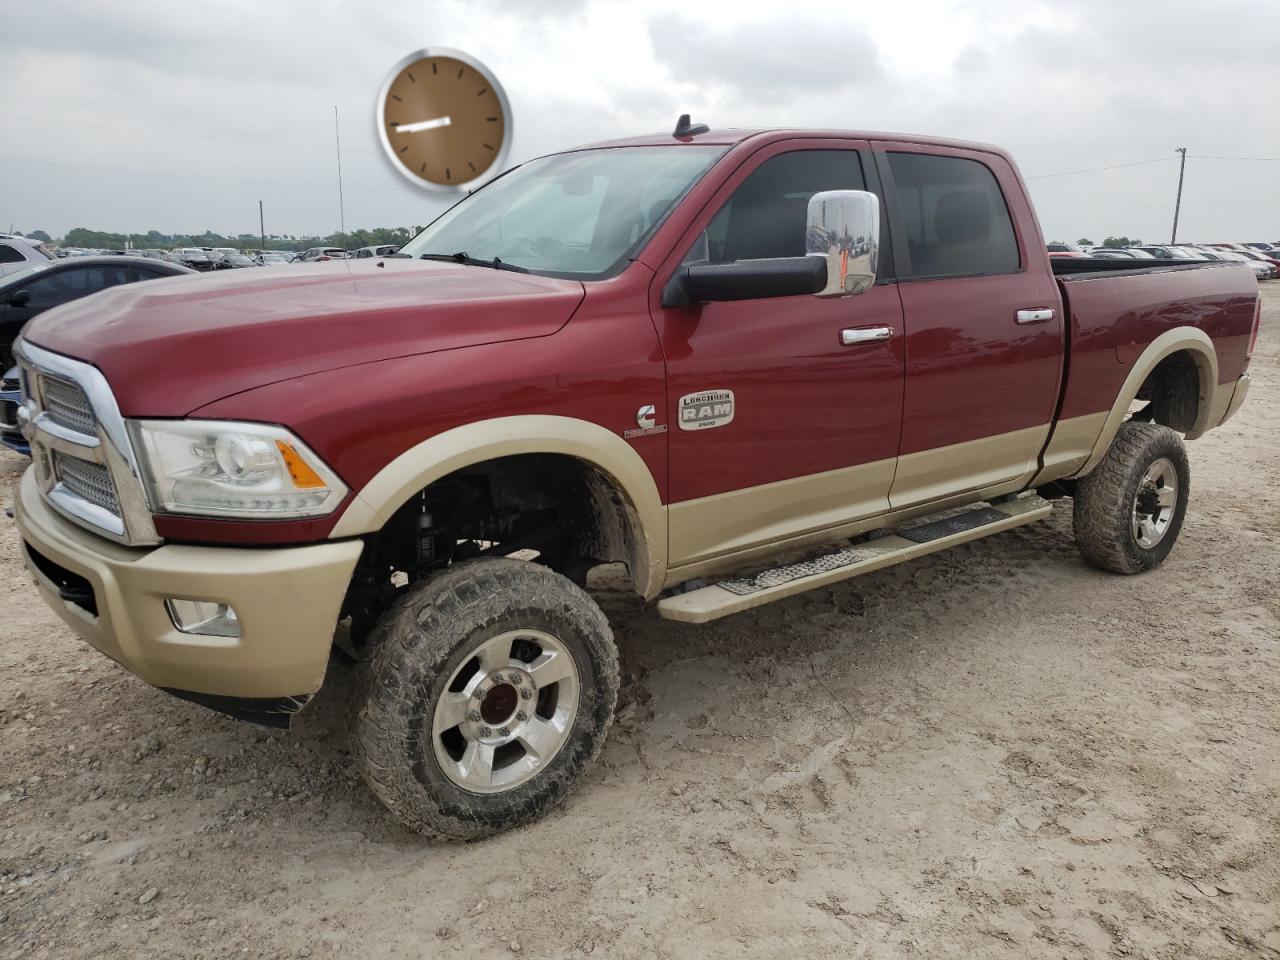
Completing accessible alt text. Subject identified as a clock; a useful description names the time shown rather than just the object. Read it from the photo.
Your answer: 8:44
